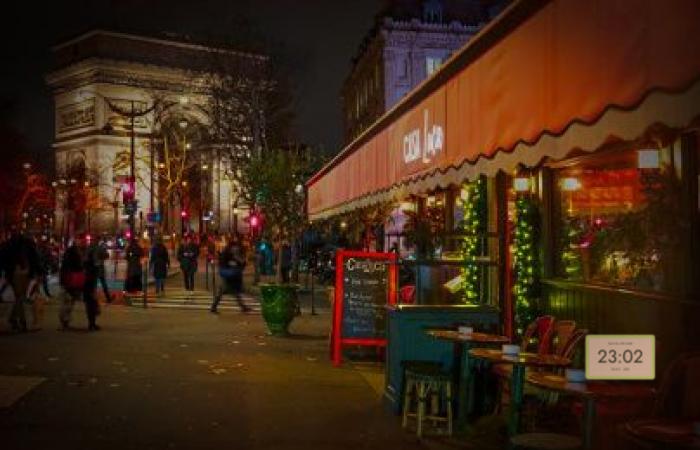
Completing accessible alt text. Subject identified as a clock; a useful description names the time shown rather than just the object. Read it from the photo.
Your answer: 23:02
